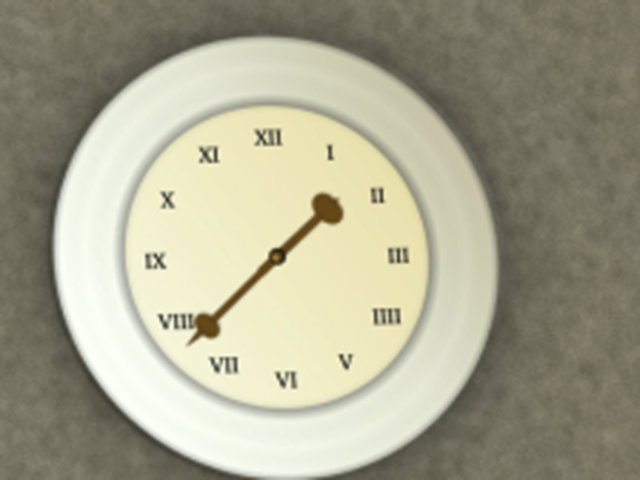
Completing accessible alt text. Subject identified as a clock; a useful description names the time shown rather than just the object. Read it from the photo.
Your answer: 1:38
